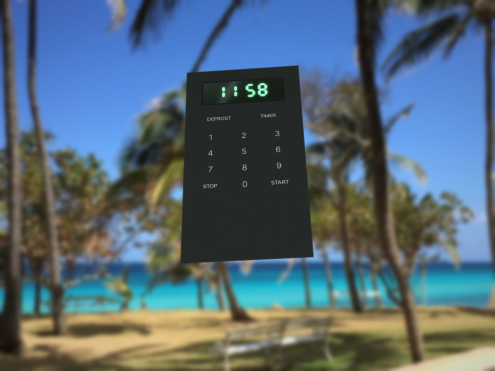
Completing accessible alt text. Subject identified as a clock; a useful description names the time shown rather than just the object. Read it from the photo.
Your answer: 11:58
